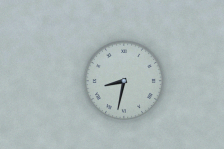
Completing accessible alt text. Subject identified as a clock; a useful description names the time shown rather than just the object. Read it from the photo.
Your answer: 8:32
